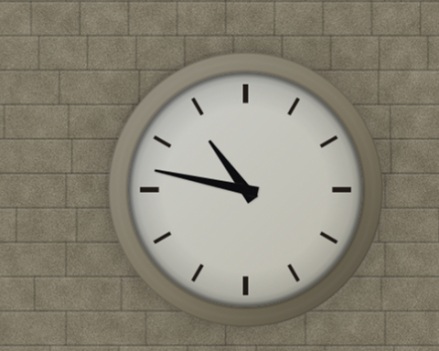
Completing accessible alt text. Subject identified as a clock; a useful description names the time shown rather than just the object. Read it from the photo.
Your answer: 10:47
